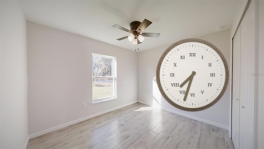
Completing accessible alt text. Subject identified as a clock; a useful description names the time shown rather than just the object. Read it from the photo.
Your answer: 7:33
